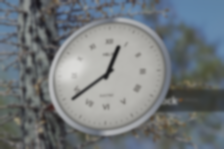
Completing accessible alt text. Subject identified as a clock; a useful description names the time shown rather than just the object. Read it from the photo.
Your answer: 12:39
